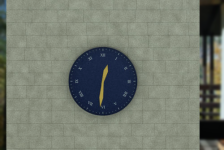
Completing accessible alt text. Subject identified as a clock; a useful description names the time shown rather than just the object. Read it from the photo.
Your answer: 12:31
